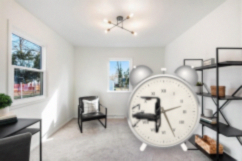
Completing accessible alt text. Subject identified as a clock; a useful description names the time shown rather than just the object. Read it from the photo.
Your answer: 2:26
